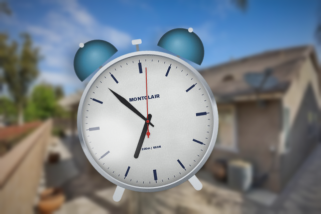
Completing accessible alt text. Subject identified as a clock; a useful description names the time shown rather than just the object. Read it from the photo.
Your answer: 6:53:01
